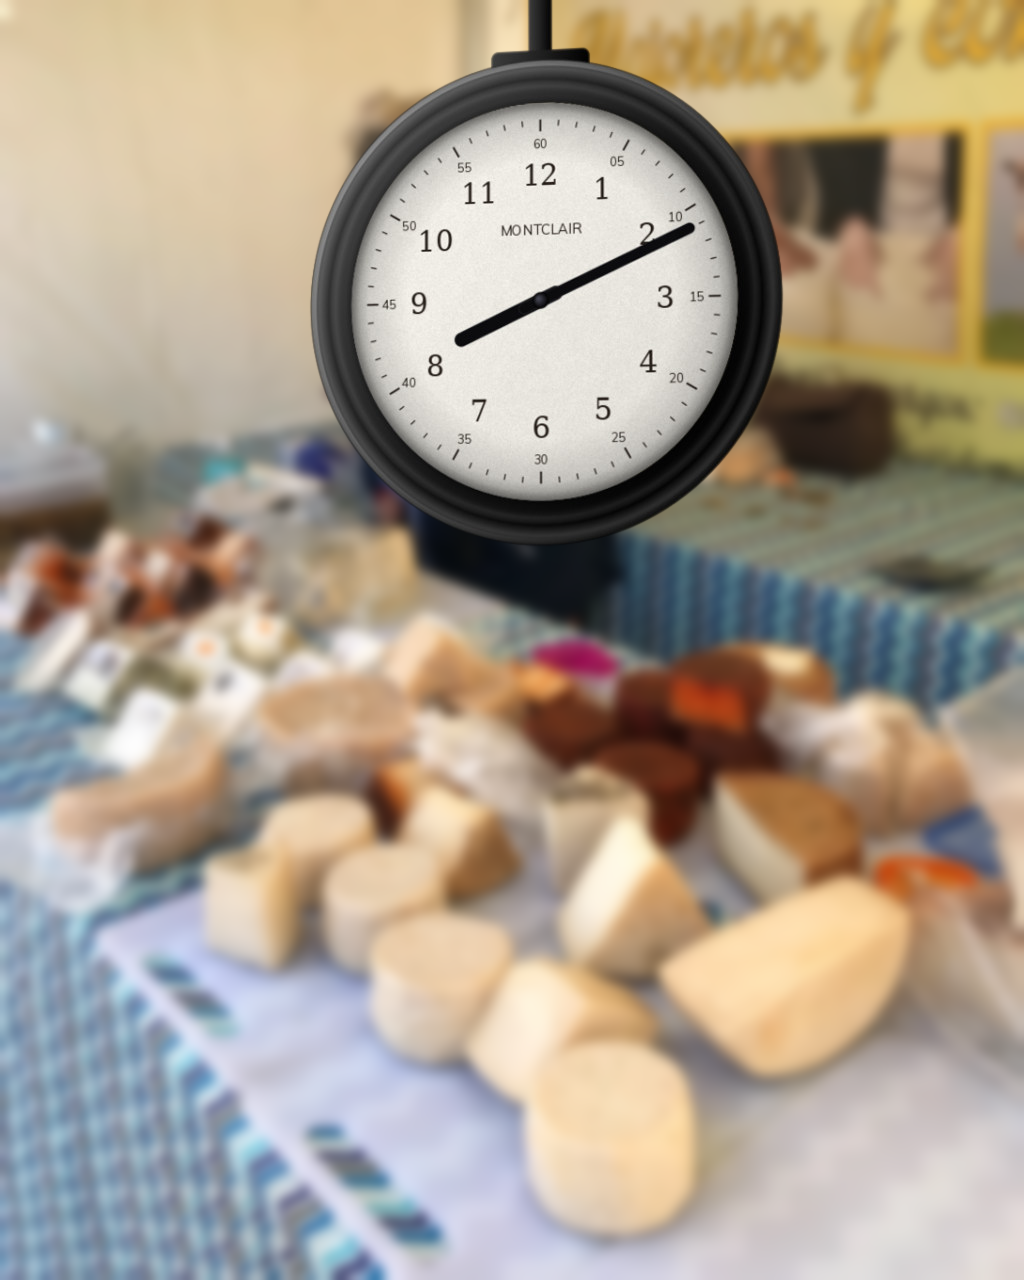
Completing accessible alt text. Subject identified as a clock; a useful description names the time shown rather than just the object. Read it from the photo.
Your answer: 8:11
